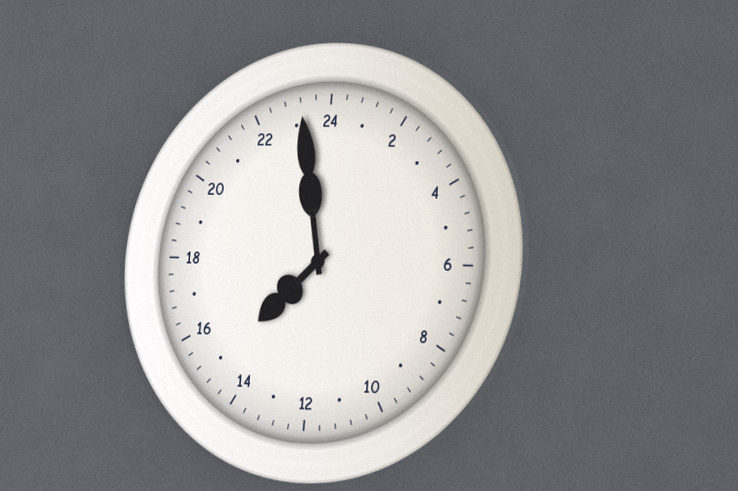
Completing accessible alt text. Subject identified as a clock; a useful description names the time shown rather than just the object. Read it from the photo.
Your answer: 14:58
